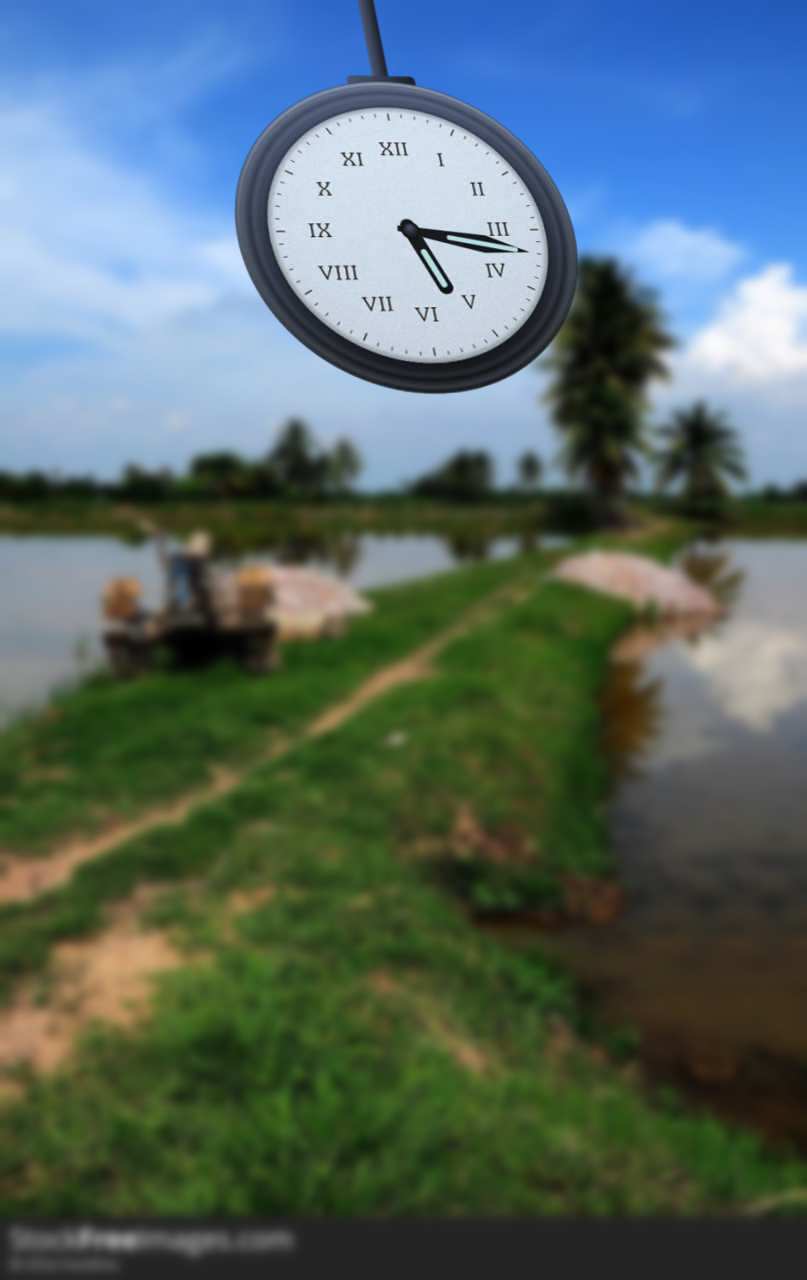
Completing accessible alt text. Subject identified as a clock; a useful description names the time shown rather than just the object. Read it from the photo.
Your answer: 5:17
